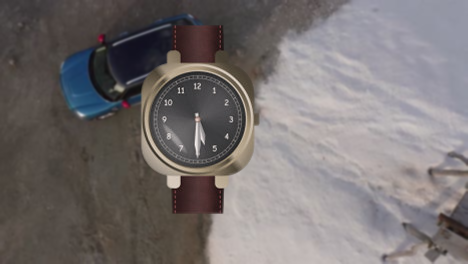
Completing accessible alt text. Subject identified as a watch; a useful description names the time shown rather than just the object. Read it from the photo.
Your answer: 5:30
